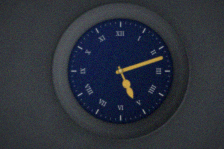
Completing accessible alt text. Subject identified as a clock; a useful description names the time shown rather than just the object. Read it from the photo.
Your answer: 5:12
